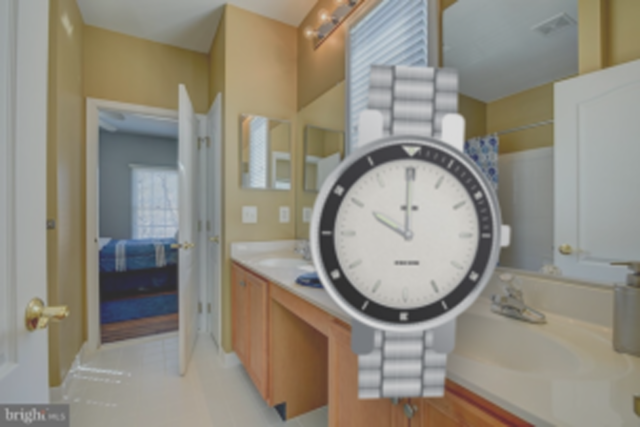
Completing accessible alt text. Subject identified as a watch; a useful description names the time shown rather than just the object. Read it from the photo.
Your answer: 10:00
